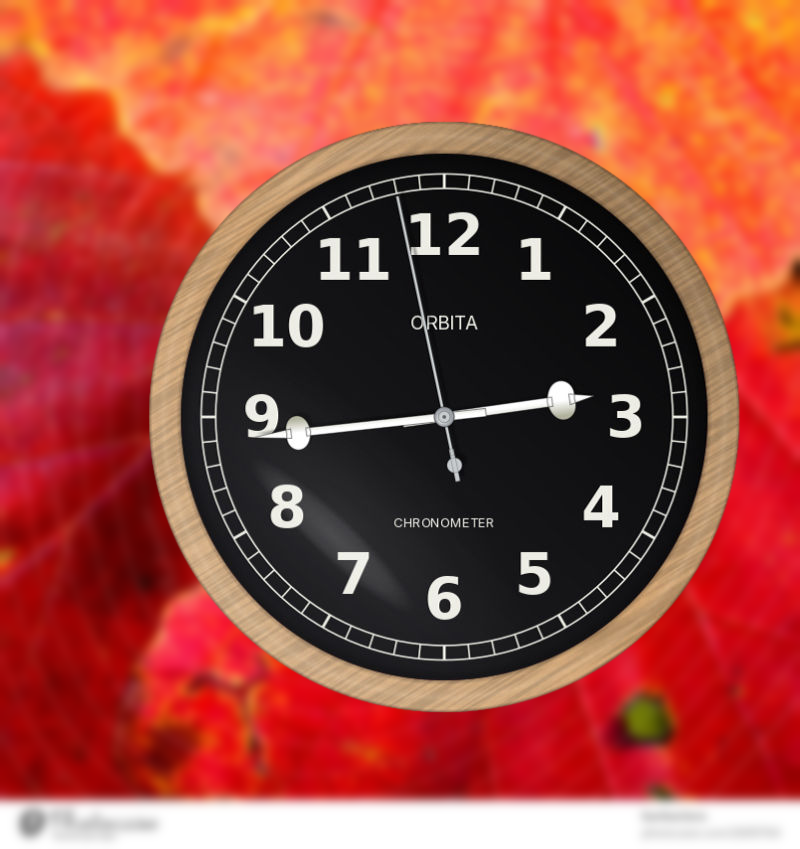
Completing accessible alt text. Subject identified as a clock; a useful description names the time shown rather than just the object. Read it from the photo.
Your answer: 2:43:58
